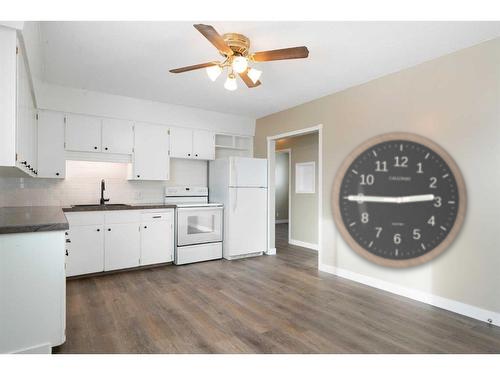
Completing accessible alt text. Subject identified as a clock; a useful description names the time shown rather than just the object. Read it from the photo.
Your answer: 2:45
